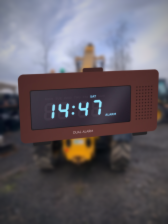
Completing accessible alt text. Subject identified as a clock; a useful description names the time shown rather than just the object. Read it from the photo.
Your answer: 14:47
